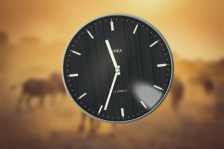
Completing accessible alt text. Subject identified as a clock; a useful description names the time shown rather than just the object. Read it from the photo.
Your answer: 11:34
